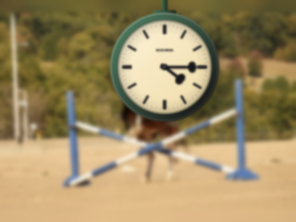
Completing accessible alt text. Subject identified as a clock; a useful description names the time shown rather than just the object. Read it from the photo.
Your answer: 4:15
